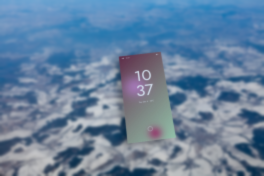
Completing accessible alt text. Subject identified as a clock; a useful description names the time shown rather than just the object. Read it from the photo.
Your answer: 10:37
